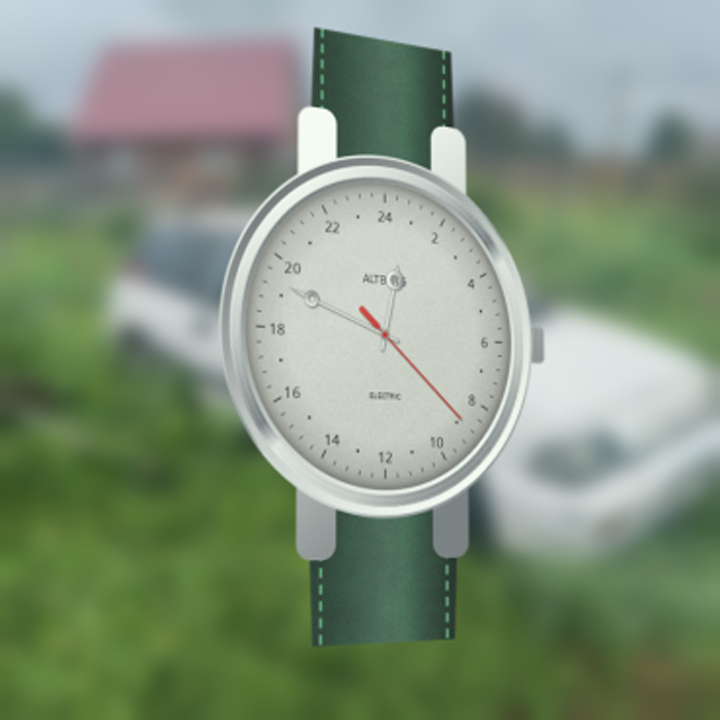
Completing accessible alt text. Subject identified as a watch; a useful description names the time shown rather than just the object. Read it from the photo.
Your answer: 0:48:22
